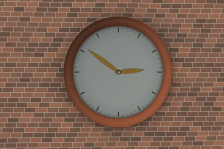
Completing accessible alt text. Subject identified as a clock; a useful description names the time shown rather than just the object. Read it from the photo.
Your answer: 2:51
